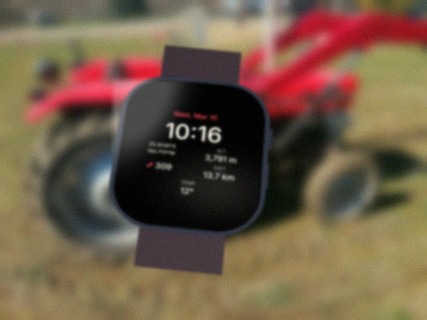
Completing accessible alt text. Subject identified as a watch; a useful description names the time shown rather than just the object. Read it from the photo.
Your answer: 10:16
